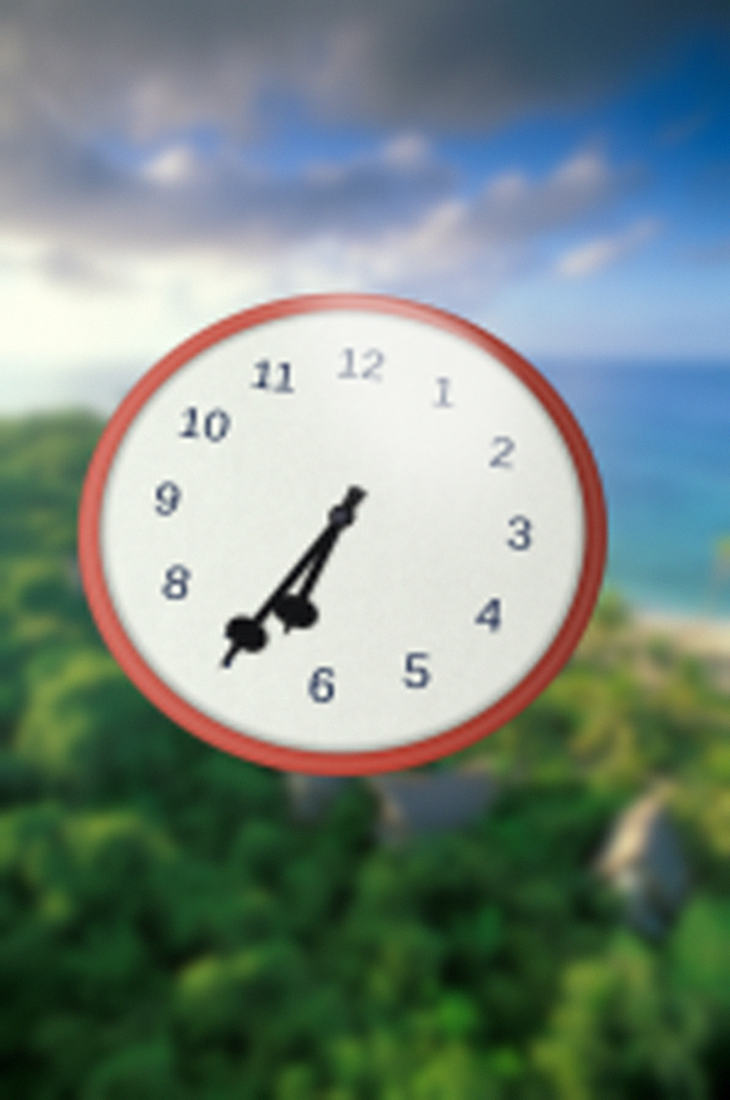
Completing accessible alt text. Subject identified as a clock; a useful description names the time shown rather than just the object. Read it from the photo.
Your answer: 6:35
